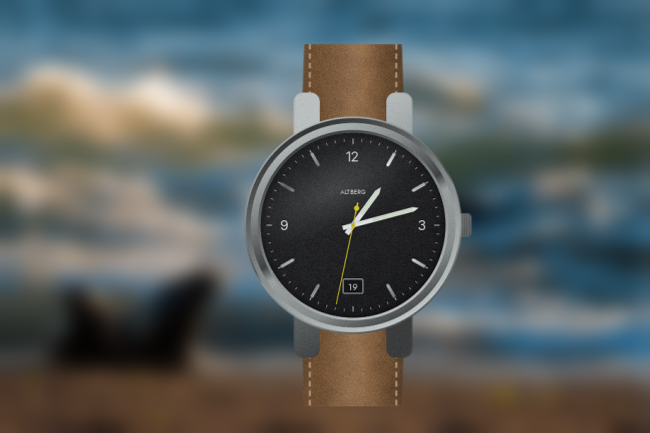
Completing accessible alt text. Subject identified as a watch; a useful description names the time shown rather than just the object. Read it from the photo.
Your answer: 1:12:32
